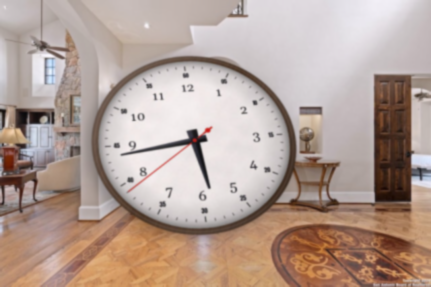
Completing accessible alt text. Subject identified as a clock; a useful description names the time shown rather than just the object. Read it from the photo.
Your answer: 5:43:39
